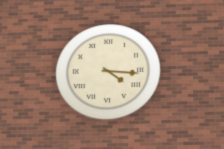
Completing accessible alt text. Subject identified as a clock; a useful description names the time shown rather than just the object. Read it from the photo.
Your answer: 4:16
